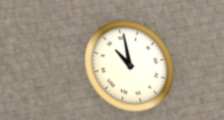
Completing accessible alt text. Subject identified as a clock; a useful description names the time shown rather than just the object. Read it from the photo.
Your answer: 11:01
